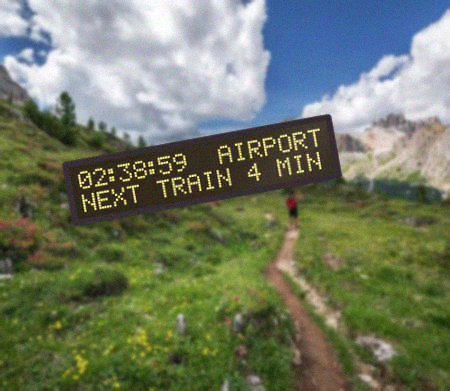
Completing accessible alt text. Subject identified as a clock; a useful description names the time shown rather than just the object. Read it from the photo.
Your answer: 2:38:59
